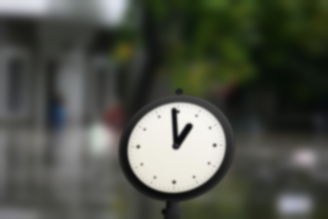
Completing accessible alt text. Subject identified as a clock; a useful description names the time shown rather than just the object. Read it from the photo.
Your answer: 12:59
